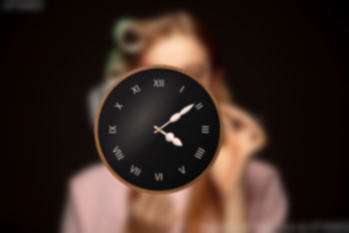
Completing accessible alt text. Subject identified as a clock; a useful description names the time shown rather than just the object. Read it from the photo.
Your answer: 4:09
